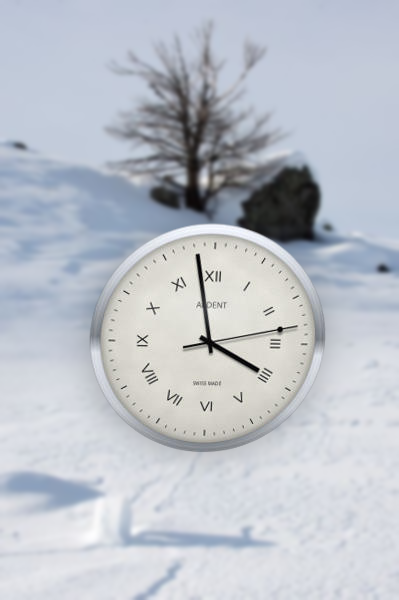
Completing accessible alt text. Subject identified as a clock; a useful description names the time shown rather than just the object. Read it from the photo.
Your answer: 3:58:13
